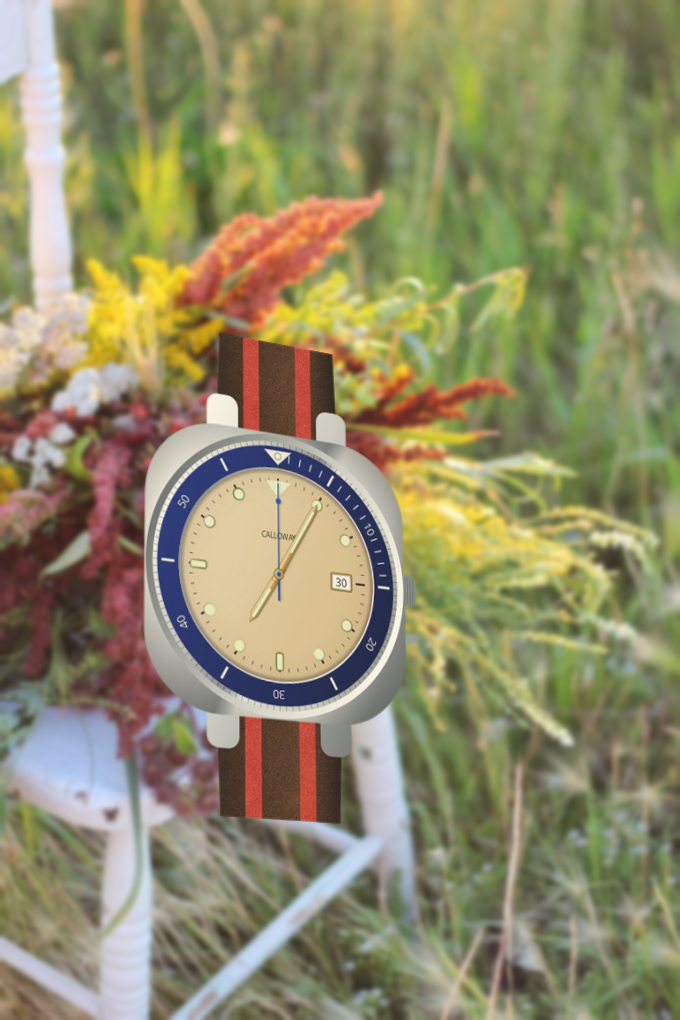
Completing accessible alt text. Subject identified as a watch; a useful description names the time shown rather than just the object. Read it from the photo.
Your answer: 7:05:00
